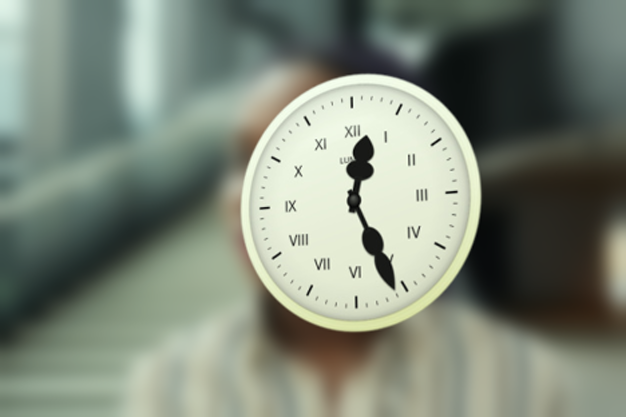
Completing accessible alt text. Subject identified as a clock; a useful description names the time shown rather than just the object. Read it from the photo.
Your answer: 12:26
